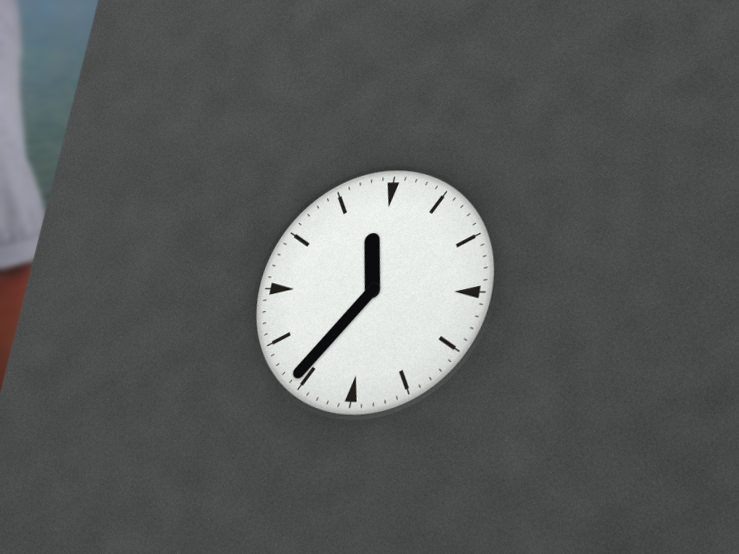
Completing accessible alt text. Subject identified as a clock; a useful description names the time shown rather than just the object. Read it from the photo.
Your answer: 11:36
